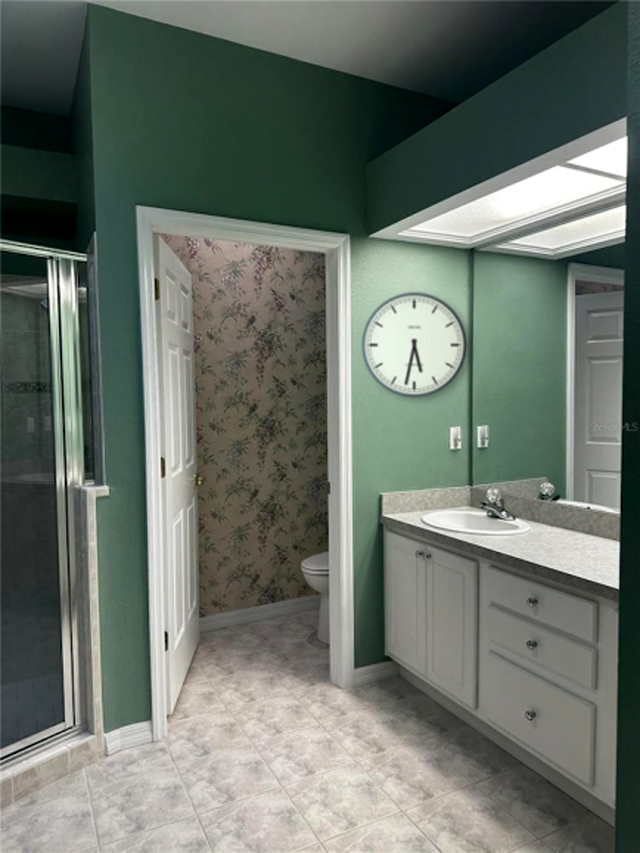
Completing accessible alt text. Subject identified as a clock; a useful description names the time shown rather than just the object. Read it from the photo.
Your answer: 5:32
